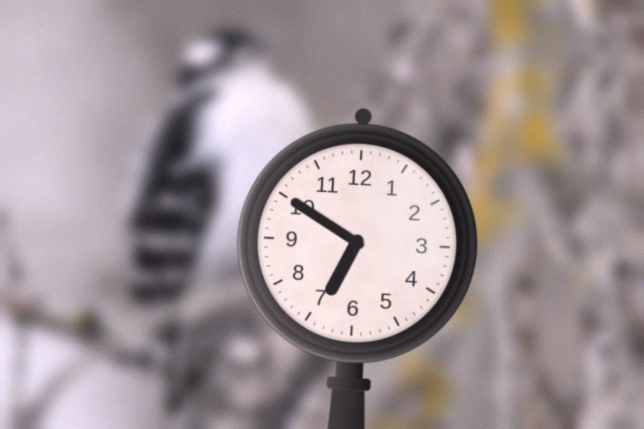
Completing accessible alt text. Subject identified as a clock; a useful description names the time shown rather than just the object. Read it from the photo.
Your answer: 6:50
